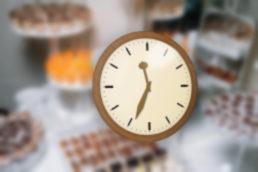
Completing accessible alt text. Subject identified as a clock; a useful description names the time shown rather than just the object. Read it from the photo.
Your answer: 11:34
